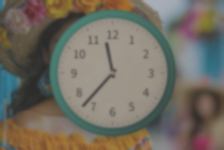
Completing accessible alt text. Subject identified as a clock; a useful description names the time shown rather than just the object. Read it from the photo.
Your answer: 11:37
